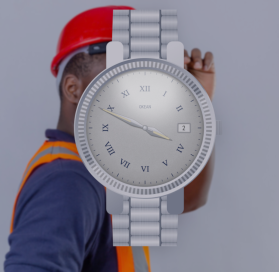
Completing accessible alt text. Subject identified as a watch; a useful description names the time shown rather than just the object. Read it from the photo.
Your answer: 3:49
